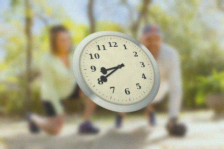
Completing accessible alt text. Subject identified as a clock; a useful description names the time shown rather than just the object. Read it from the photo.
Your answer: 8:40
